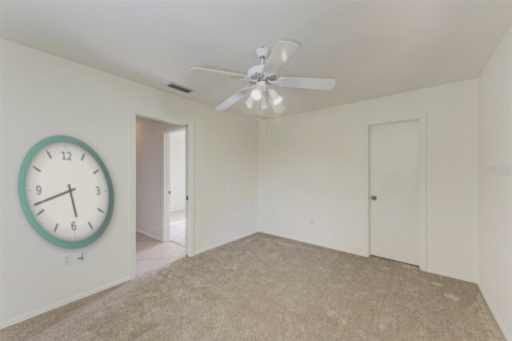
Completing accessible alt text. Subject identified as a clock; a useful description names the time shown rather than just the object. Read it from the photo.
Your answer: 5:42
